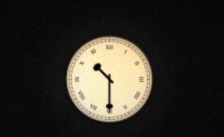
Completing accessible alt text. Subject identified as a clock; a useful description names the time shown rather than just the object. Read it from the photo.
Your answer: 10:30
